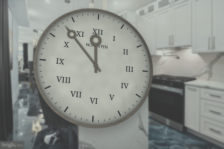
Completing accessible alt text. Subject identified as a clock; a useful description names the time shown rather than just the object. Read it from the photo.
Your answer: 11:53
